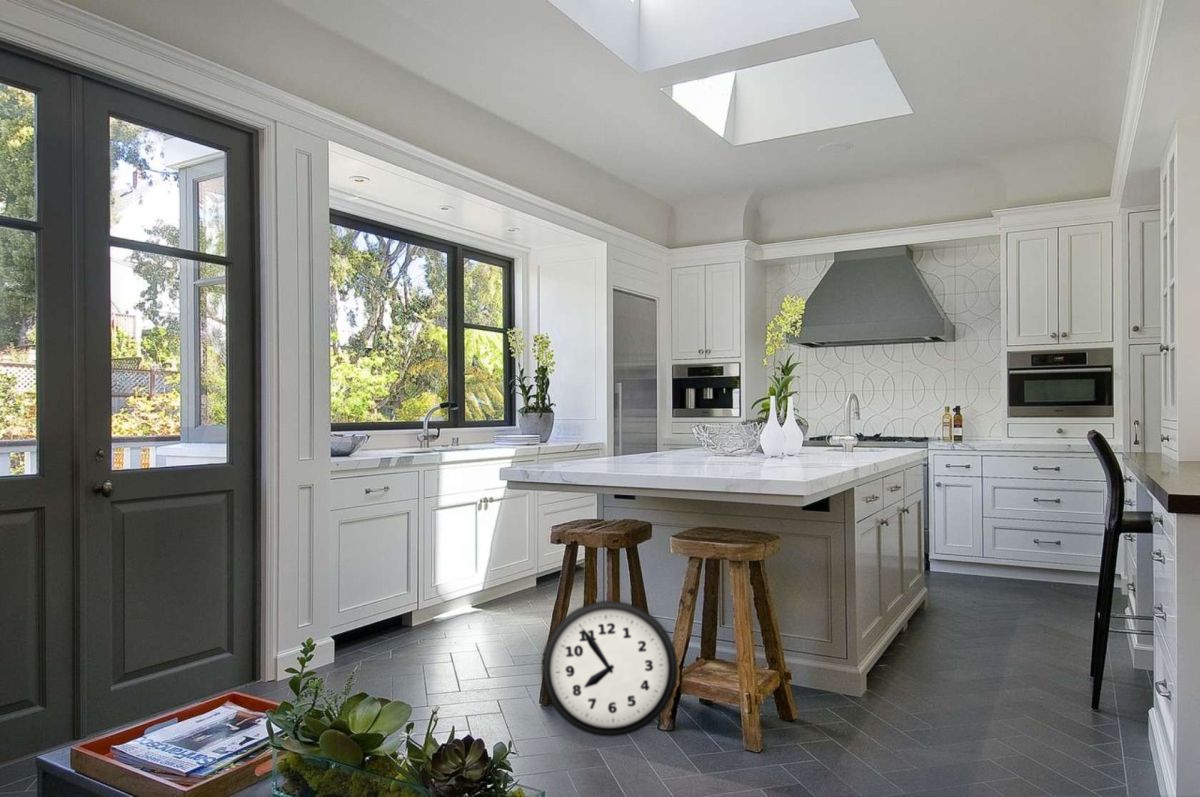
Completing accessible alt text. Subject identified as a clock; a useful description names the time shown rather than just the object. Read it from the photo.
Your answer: 7:55
